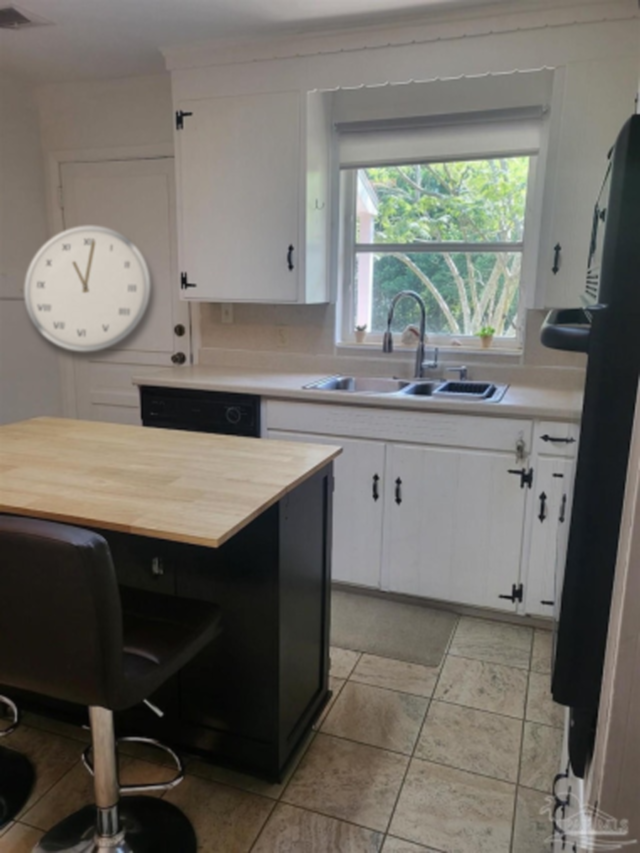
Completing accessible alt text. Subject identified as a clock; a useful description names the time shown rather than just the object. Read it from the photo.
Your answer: 11:01
